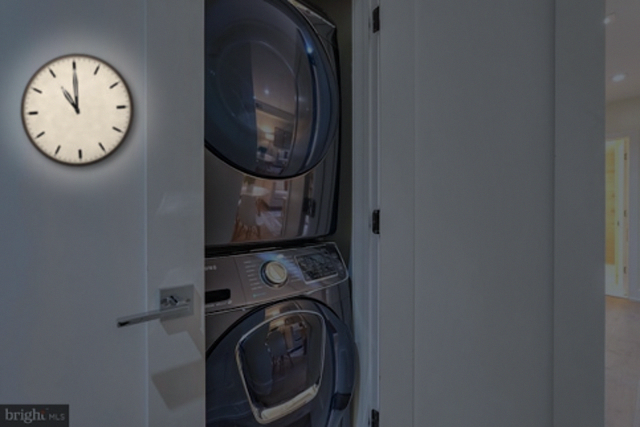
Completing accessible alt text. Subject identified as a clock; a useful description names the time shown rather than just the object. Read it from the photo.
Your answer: 11:00
